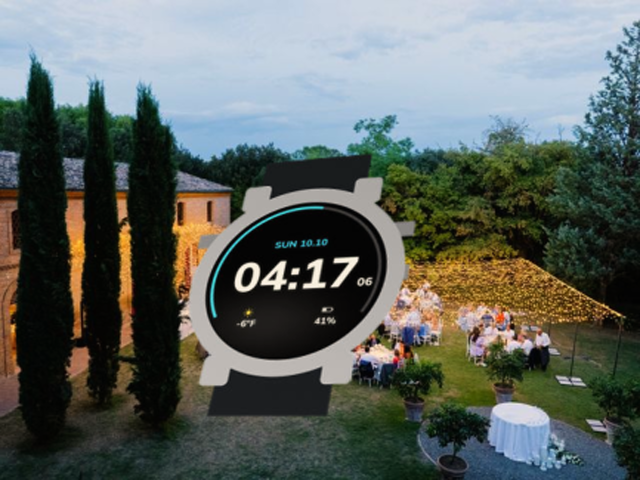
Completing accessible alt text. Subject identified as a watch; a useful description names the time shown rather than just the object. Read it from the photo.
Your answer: 4:17:06
